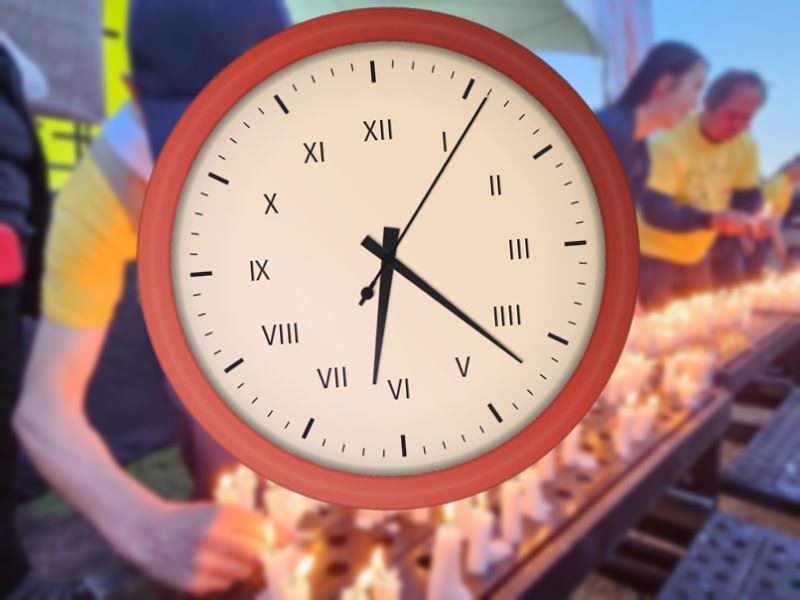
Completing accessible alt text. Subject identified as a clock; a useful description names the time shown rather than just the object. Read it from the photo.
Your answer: 6:22:06
